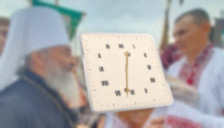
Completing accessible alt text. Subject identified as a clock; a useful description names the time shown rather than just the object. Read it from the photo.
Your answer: 12:32
